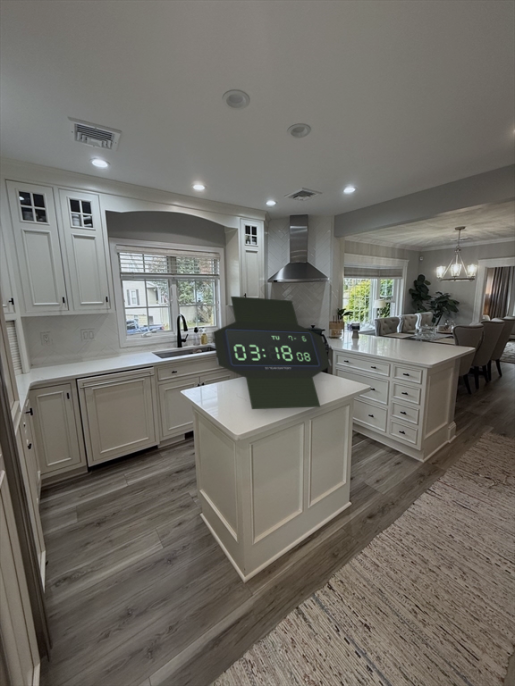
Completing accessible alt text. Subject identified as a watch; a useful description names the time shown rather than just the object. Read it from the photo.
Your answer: 3:18:08
